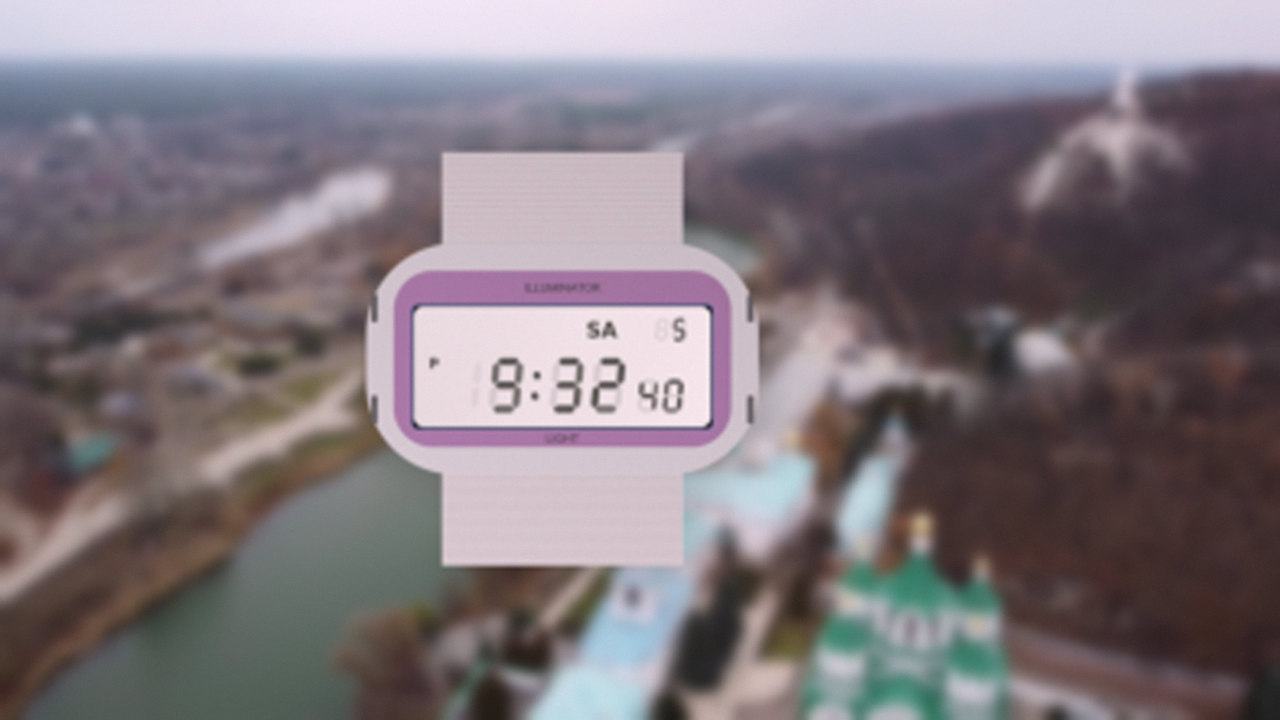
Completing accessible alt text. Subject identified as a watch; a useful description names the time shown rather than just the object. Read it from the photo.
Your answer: 9:32:40
